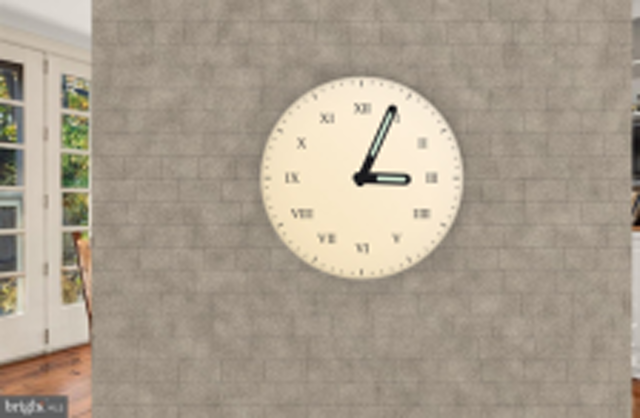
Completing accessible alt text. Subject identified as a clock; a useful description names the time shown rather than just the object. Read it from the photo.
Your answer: 3:04
